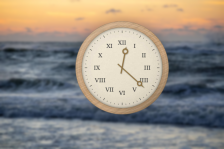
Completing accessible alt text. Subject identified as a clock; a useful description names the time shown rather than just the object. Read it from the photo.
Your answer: 12:22
